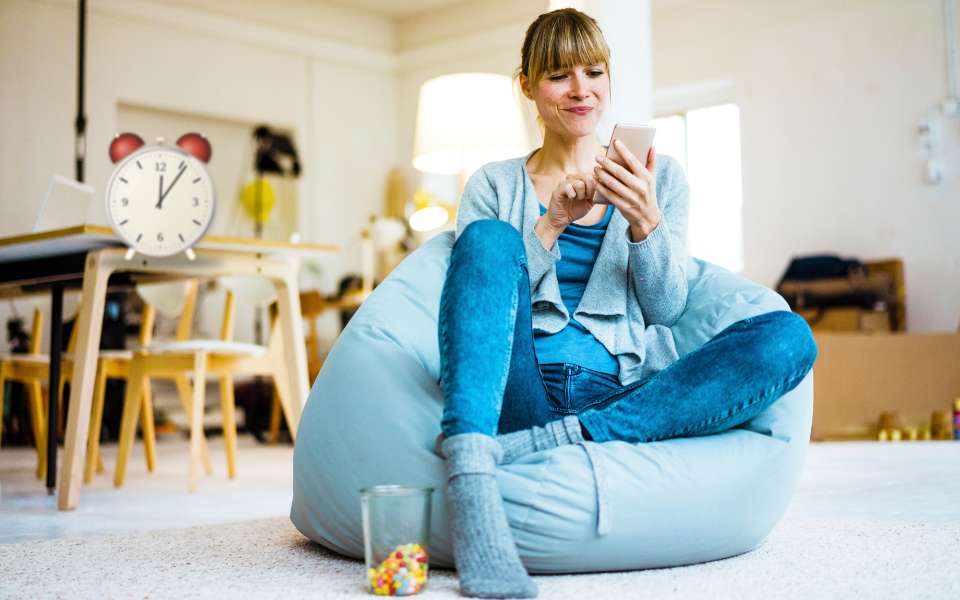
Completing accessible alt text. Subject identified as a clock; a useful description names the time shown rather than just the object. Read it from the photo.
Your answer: 12:06
